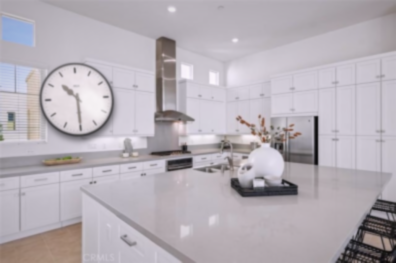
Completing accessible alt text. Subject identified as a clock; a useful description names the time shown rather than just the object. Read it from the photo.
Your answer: 10:30
